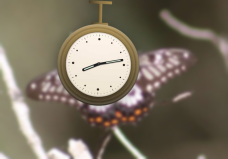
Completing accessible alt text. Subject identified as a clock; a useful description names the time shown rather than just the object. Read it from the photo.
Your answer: 8:13
